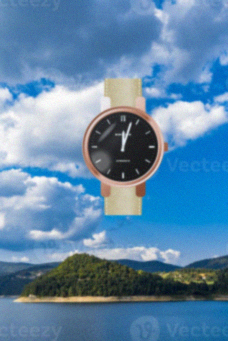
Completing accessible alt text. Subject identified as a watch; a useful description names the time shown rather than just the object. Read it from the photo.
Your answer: 12:03
